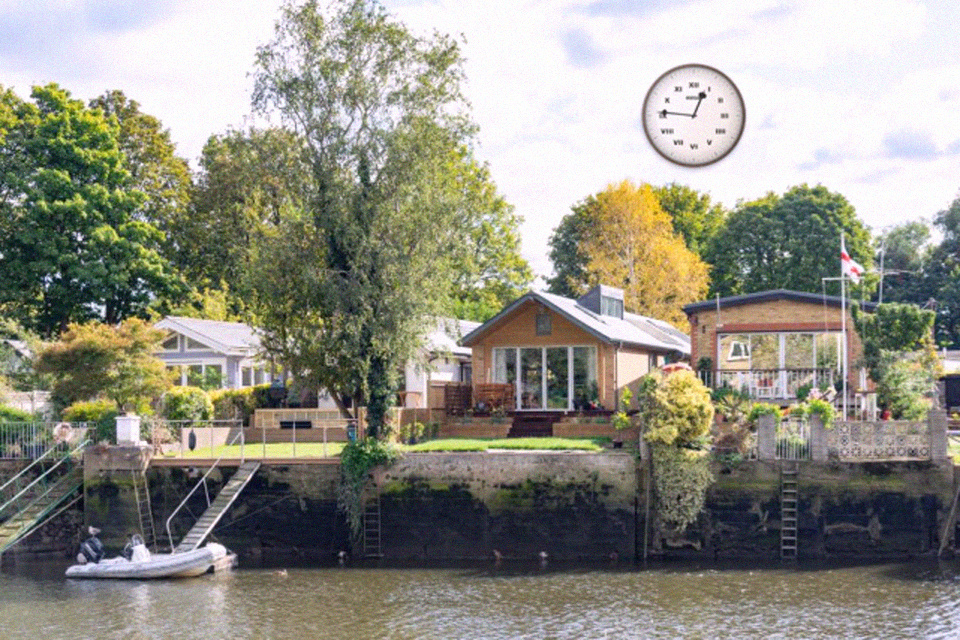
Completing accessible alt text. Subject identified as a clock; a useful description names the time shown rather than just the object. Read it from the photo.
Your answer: 12:46
